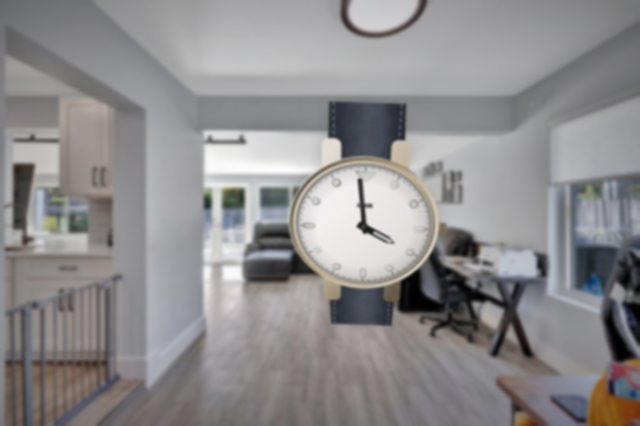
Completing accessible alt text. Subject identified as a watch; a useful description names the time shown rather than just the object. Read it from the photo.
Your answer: 3:59
